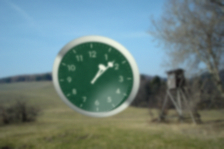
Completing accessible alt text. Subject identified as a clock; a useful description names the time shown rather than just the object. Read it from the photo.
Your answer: 1:08
